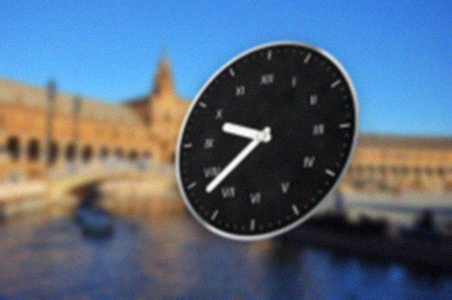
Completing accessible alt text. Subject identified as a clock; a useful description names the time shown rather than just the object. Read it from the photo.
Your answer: 9:38
